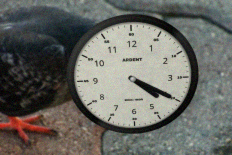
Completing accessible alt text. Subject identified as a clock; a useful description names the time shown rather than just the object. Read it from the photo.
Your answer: 4:20
